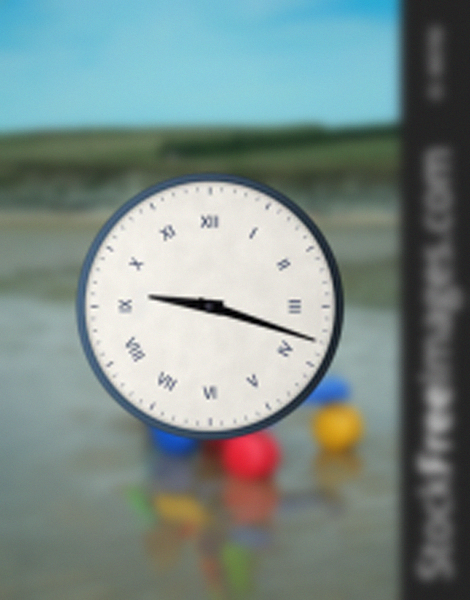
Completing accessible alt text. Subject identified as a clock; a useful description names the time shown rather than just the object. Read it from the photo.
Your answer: 9:18
